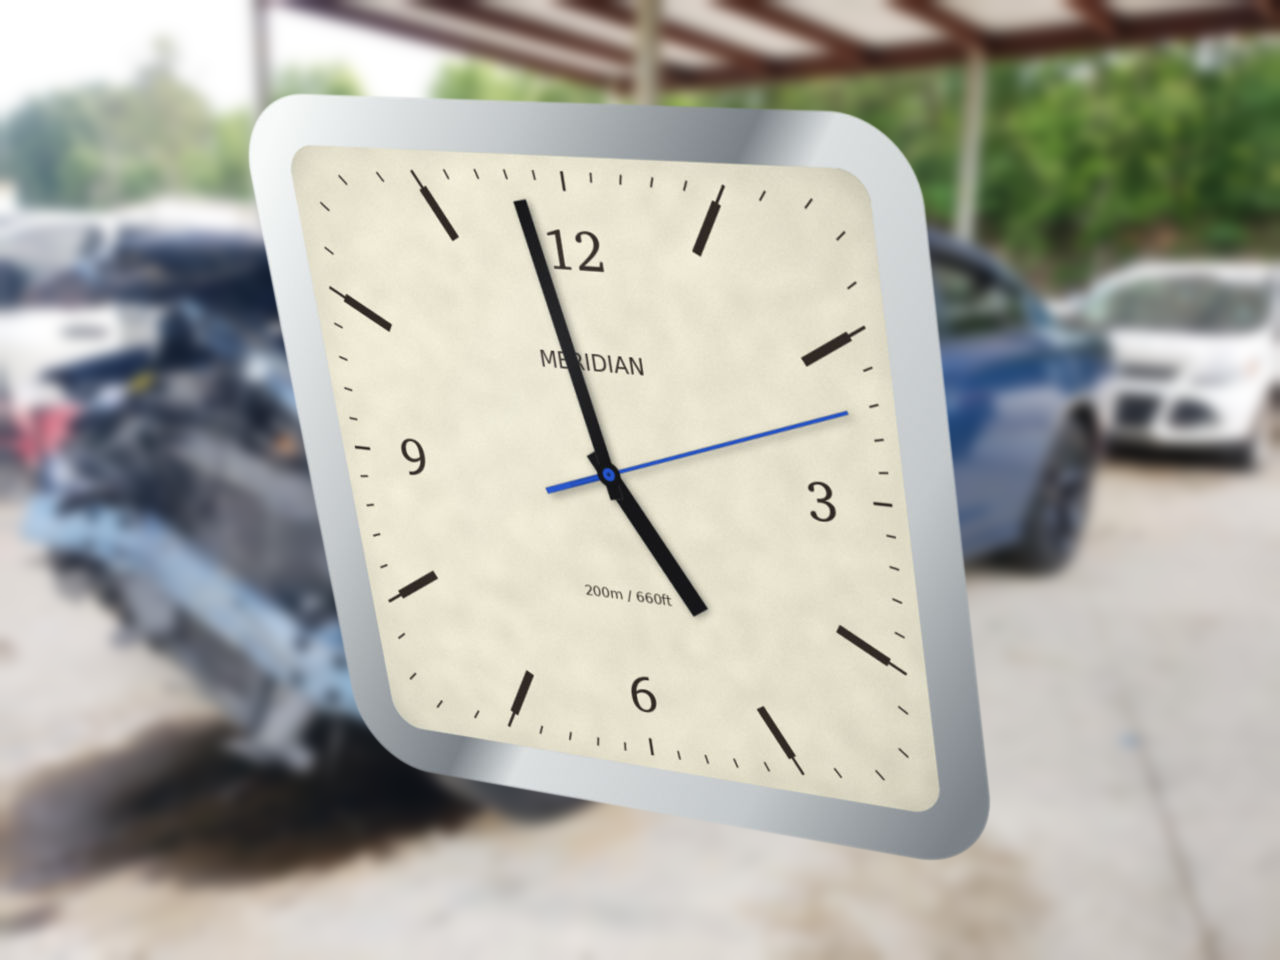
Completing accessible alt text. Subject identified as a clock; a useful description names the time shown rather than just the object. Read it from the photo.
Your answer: 4:58:12
